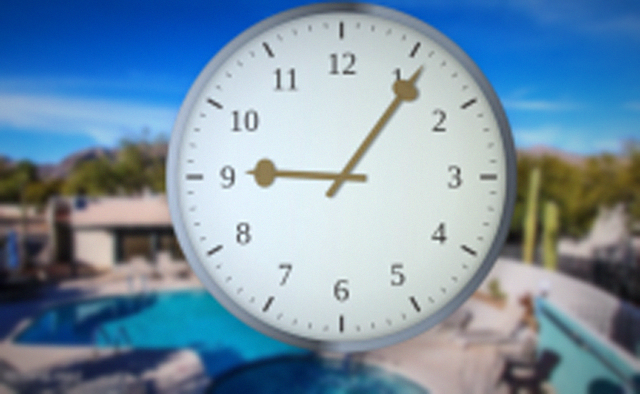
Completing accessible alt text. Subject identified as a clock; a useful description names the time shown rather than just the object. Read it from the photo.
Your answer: 9:06
